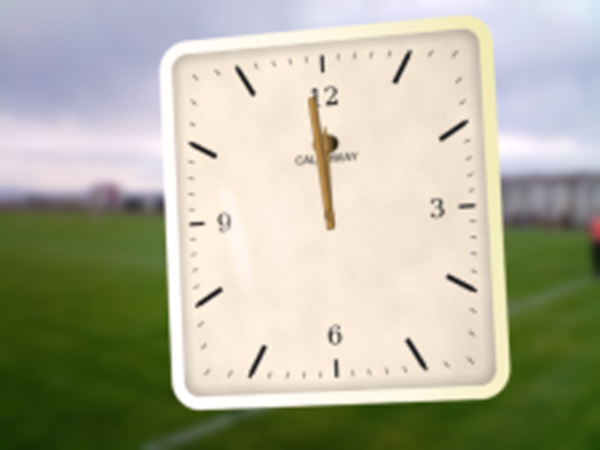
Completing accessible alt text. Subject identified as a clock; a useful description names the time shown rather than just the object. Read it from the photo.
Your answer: 11:59
